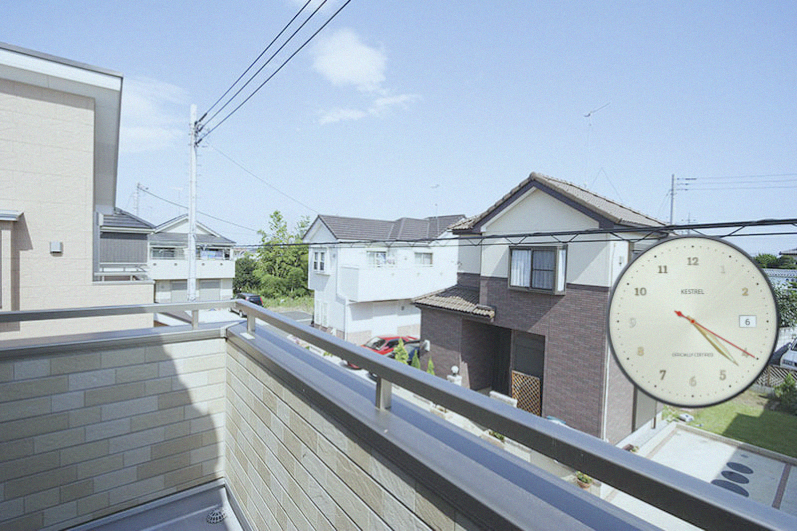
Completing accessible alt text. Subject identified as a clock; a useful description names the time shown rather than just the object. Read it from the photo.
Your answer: 4:22:20
